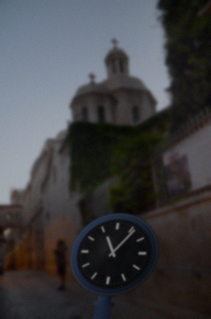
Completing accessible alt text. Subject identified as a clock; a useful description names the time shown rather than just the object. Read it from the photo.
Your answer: 11:06
